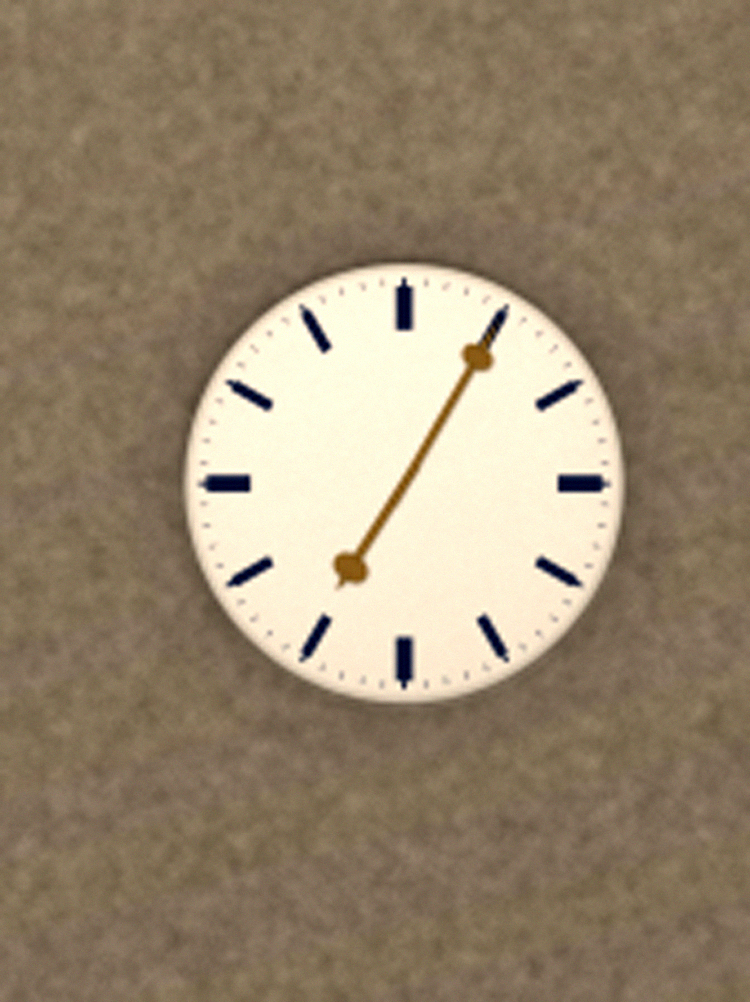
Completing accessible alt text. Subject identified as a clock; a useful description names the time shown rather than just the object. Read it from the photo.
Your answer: 7:05
